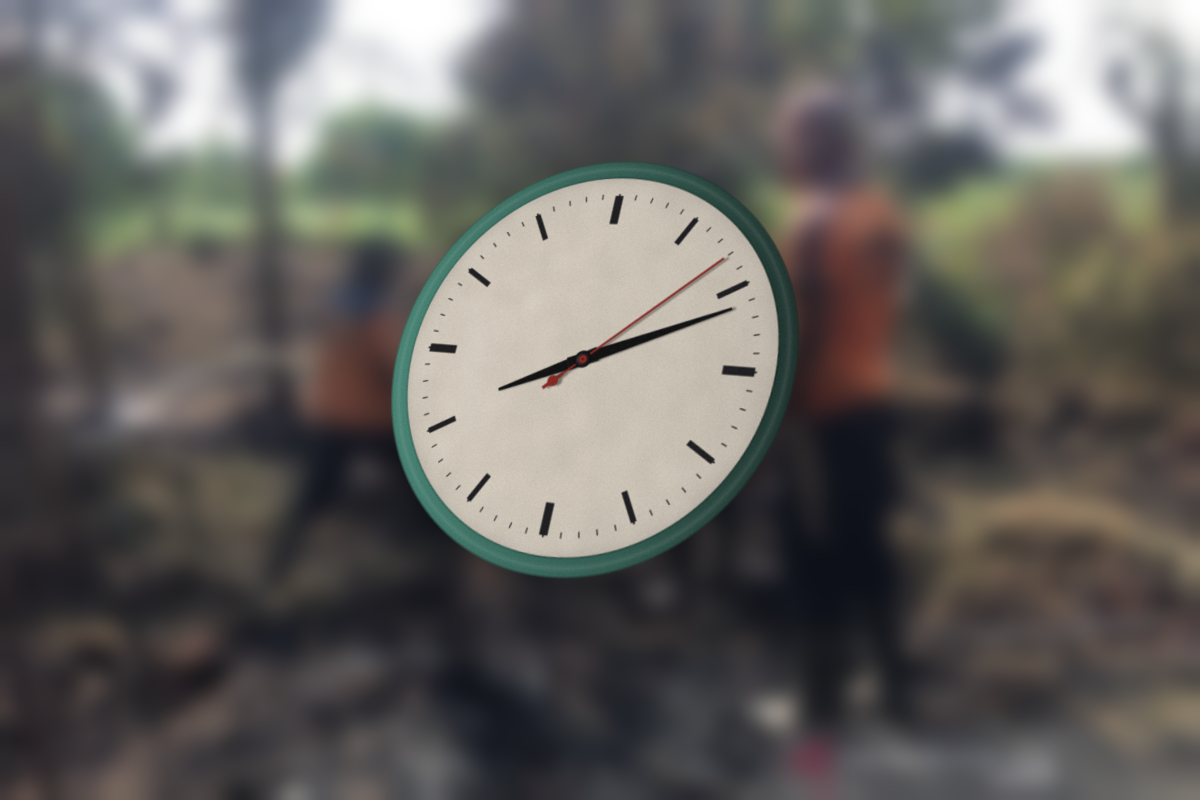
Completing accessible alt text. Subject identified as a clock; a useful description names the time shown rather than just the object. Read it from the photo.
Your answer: 8:11:08
